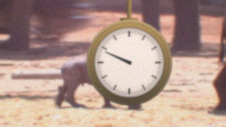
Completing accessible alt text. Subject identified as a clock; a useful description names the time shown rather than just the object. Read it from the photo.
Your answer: 9:49
